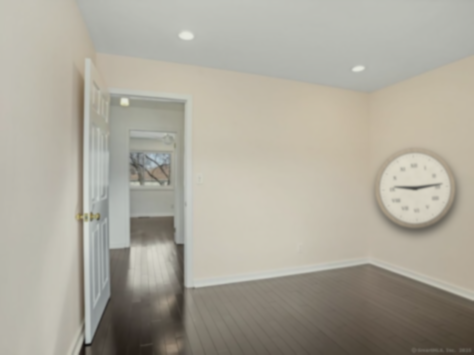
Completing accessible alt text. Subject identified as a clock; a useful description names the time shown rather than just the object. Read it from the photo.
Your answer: 9:14
